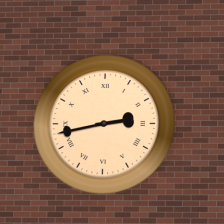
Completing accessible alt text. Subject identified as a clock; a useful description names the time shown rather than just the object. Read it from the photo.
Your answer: 2:43
